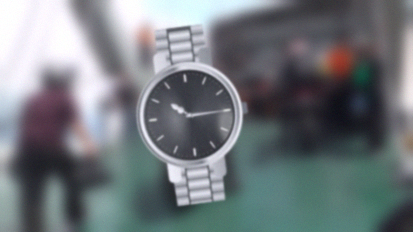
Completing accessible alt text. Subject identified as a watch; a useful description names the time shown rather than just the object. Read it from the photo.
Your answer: 10:15
